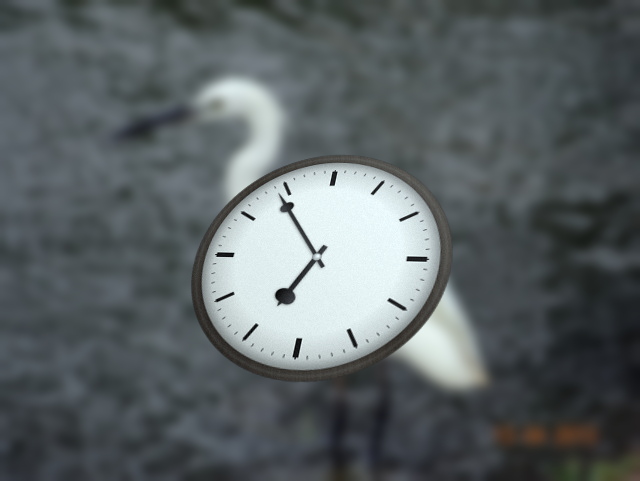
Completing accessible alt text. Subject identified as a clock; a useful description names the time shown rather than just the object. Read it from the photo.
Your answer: 6:54
